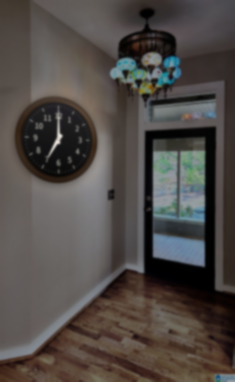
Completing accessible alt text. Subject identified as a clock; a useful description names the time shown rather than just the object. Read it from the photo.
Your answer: 7:00
